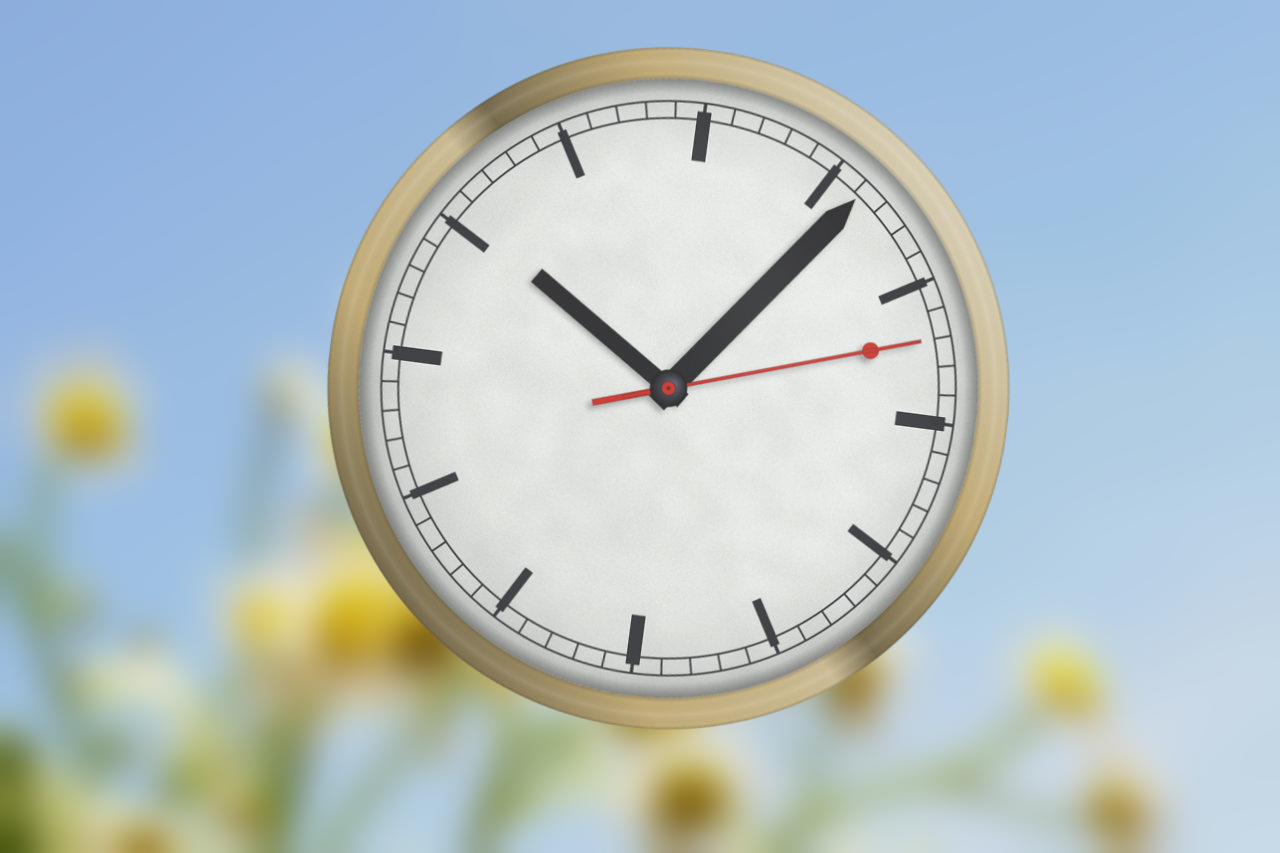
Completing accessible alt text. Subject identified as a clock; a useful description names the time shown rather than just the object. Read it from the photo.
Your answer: 10:06:12
